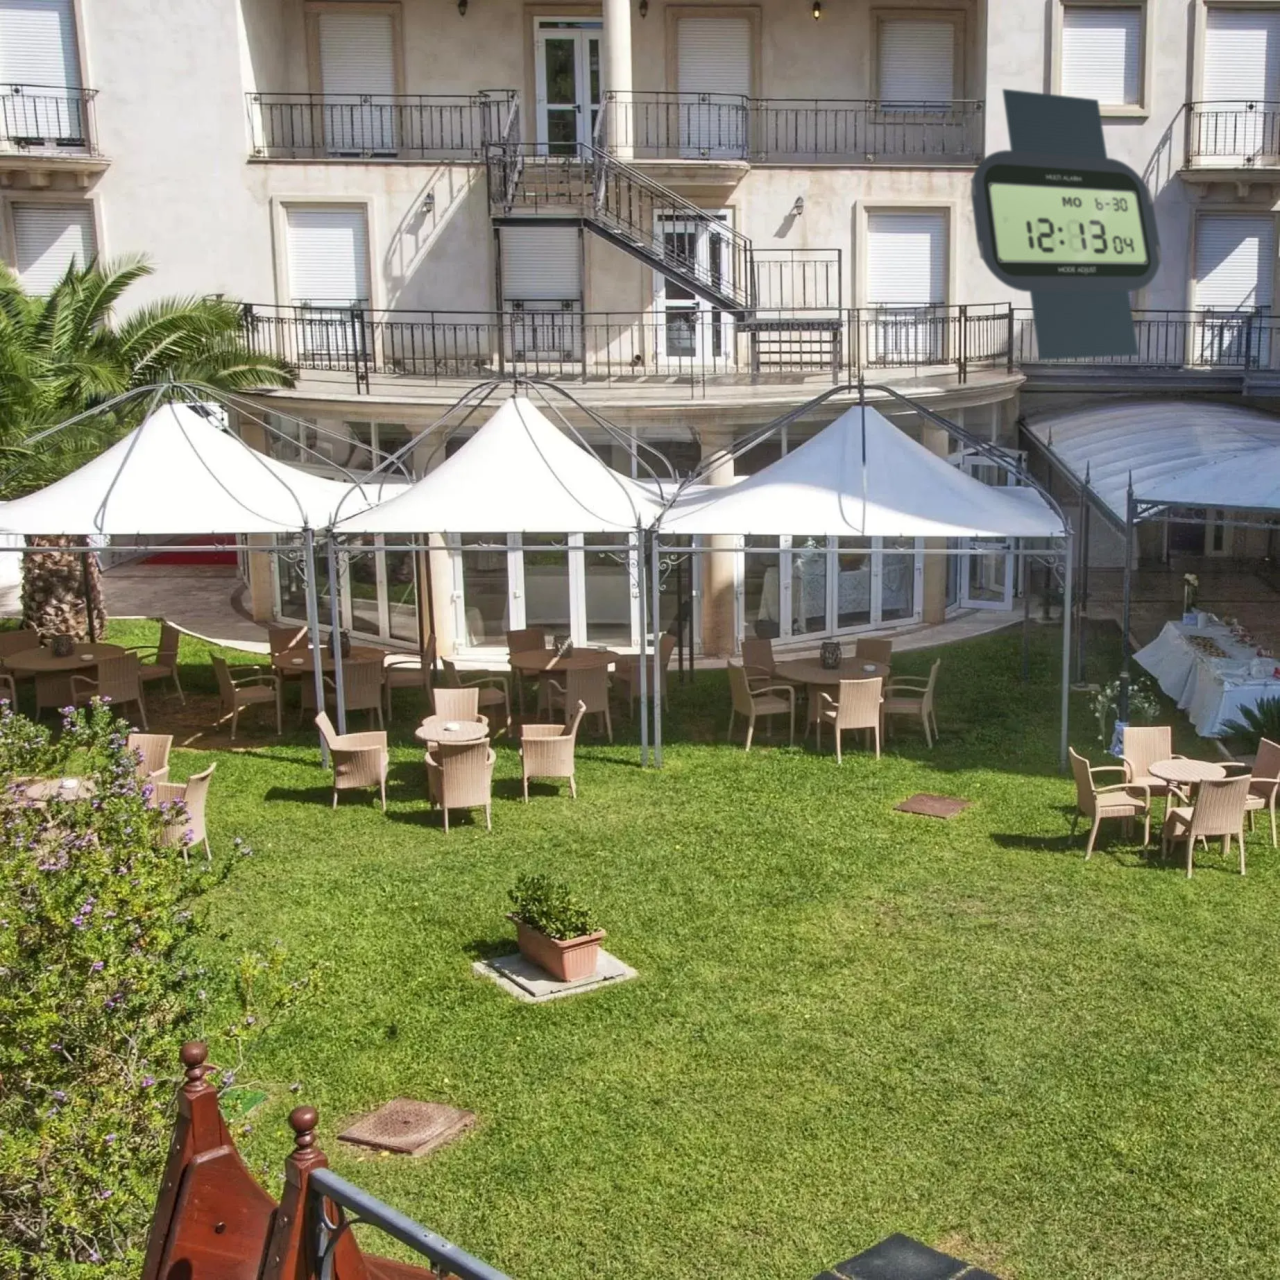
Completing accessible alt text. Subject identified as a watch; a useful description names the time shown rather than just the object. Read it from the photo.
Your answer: 12:13:04
